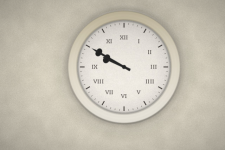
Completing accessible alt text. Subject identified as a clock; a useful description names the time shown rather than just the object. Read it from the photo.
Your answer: 9:50
